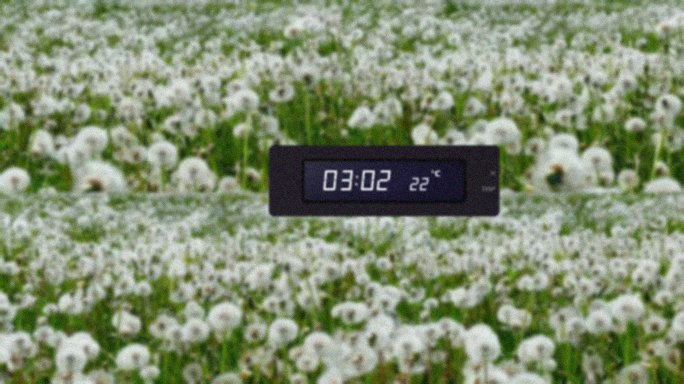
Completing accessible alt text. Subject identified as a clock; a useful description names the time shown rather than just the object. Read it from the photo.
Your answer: 3:02
